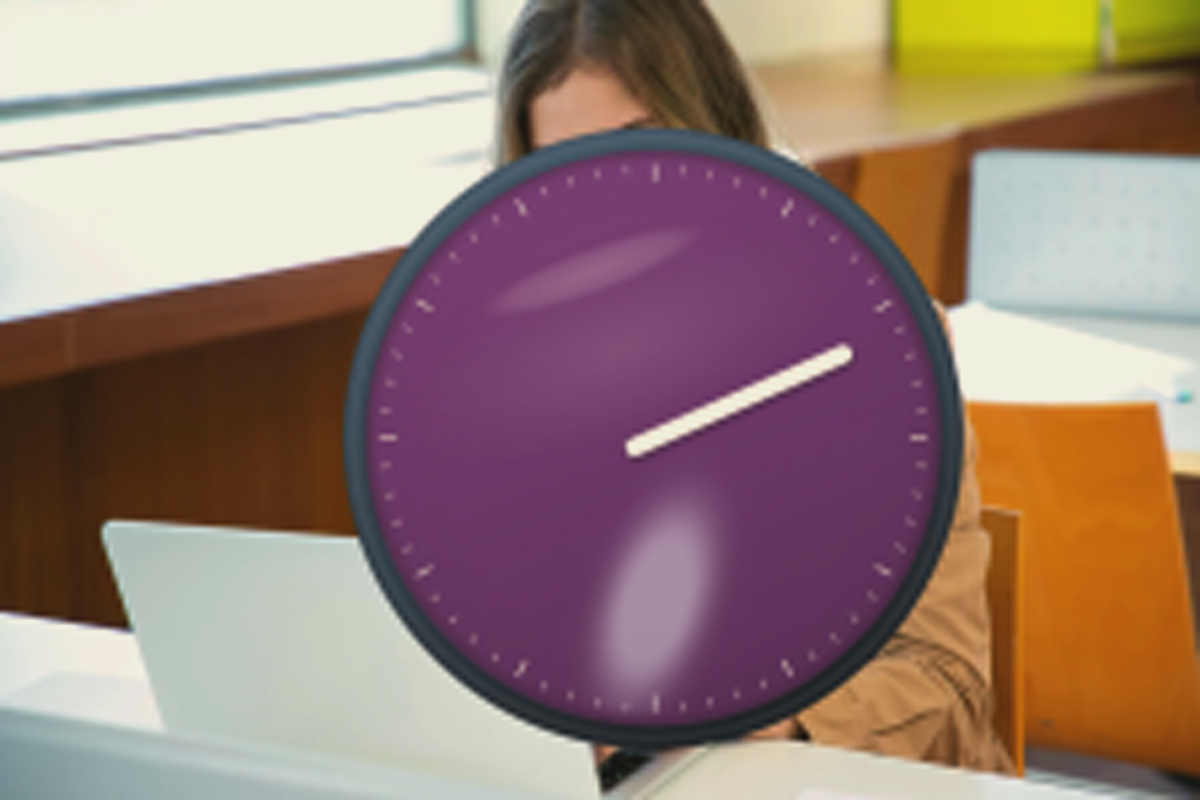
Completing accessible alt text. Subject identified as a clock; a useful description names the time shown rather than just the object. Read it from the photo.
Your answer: 2:11
